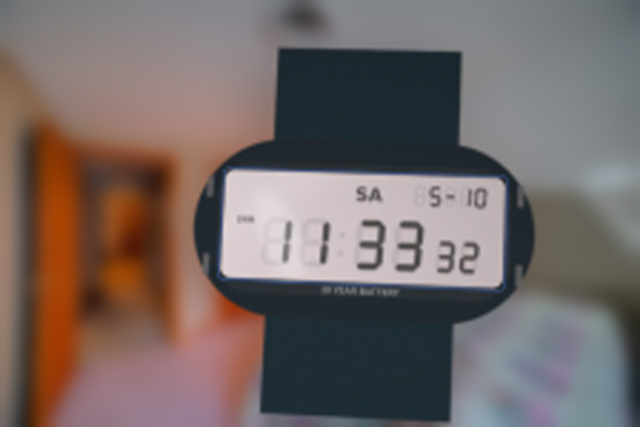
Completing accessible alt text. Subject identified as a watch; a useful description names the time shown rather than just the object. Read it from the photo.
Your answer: 11:33:32
